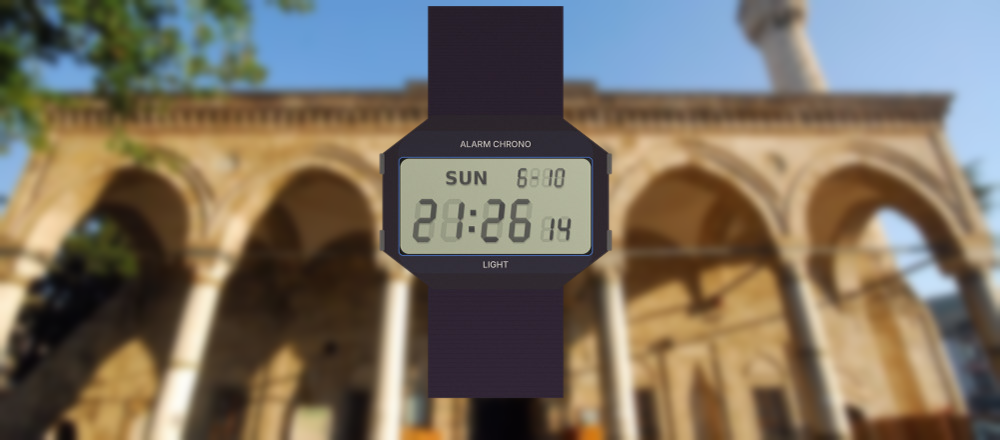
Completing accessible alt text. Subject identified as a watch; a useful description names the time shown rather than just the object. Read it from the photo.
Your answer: 21:26:14
